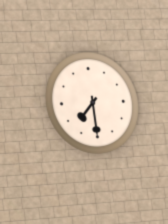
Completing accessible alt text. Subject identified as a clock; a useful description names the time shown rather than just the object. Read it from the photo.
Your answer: 7:30
